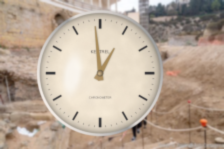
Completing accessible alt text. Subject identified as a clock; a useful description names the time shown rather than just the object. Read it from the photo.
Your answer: 12:59
